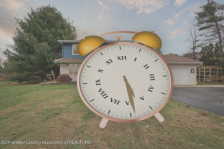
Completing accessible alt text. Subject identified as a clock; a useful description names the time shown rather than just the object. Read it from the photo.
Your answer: 5:29
